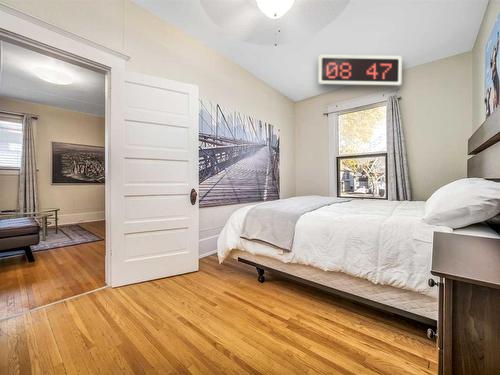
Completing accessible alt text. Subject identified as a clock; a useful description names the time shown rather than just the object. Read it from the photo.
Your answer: 8:47
